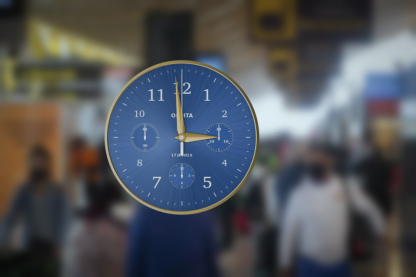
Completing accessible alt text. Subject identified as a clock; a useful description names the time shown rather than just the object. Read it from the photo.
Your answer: 2:59
